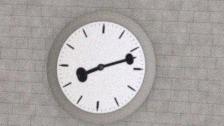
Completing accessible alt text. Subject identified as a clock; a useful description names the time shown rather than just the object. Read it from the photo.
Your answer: 8:12
